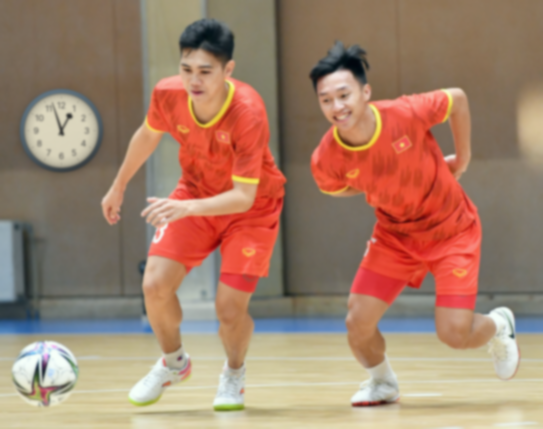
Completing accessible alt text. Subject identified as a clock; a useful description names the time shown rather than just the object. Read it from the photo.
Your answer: 12:57
